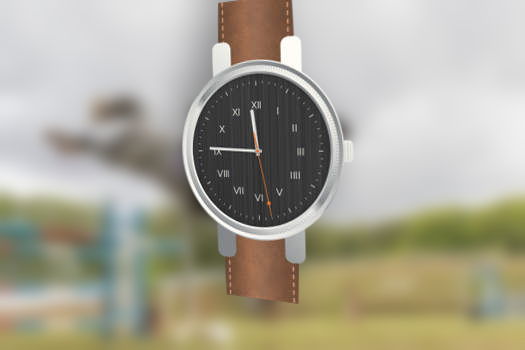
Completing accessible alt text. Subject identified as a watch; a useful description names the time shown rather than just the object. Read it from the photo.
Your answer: 11:45:28
